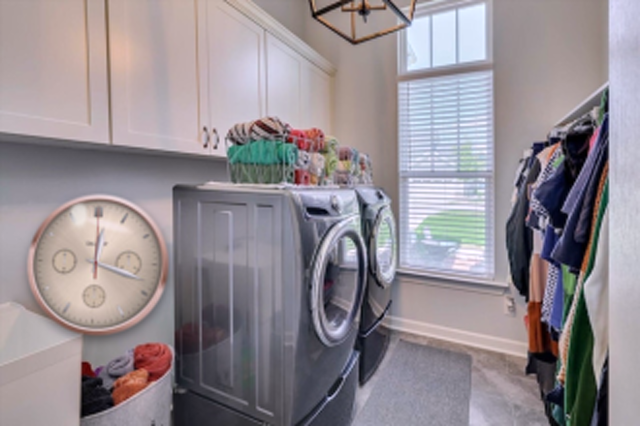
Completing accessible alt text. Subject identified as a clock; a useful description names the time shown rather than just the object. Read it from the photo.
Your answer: 12:18
